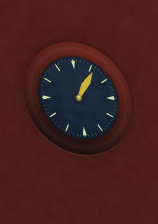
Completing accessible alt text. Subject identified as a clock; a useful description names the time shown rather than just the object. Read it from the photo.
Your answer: 1:06
